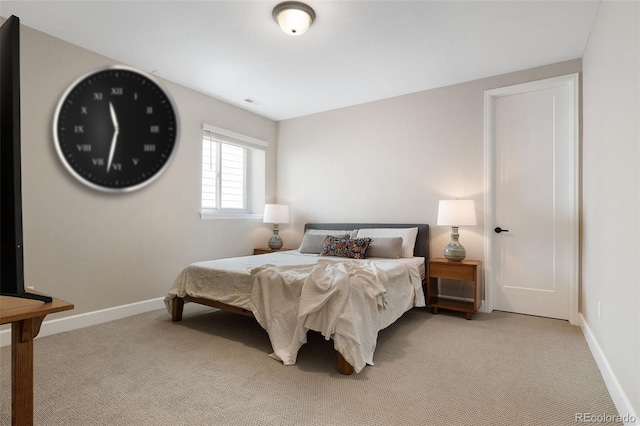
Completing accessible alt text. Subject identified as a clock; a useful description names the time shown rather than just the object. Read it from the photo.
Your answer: 11:32
